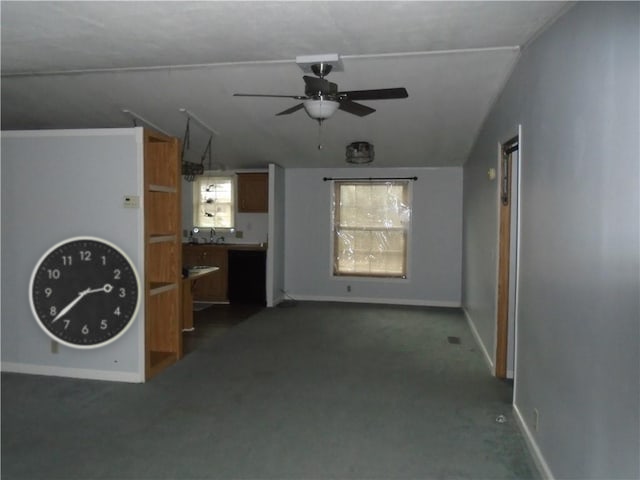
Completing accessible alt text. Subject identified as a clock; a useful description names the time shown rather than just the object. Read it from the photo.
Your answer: 2:38
